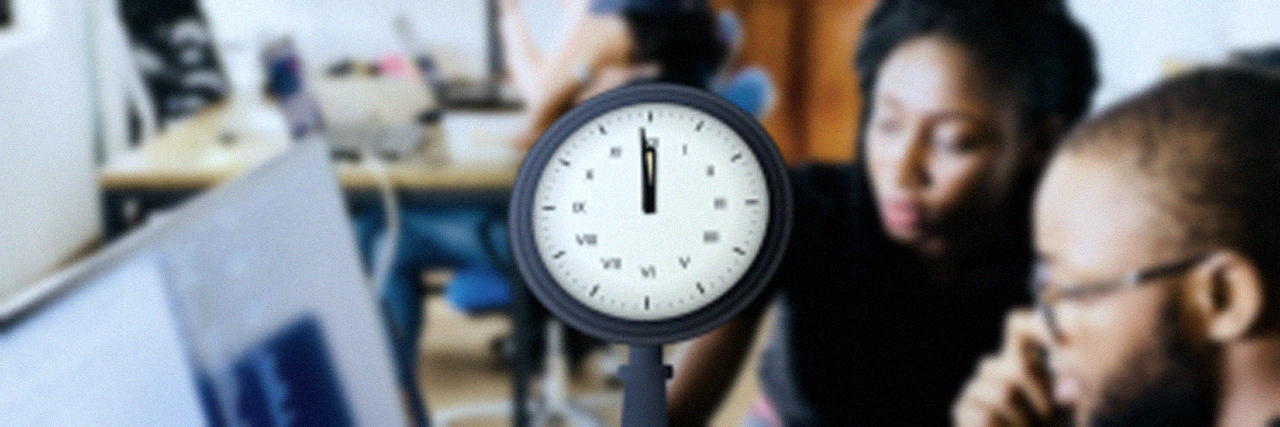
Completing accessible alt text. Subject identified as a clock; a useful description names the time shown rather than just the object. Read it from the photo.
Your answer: 11:59
